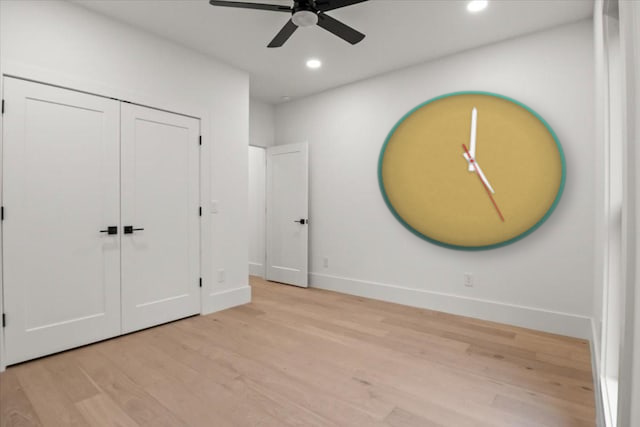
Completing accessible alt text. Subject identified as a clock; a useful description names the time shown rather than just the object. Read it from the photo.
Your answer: 5:00:26
